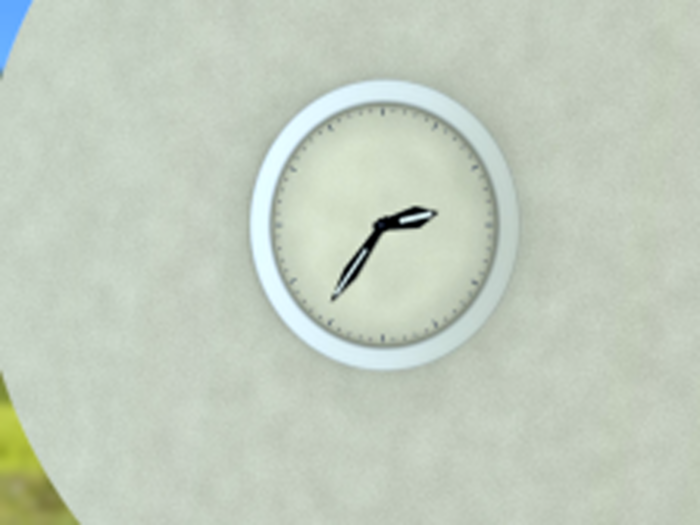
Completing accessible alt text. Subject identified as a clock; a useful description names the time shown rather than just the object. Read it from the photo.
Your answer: 2:36
